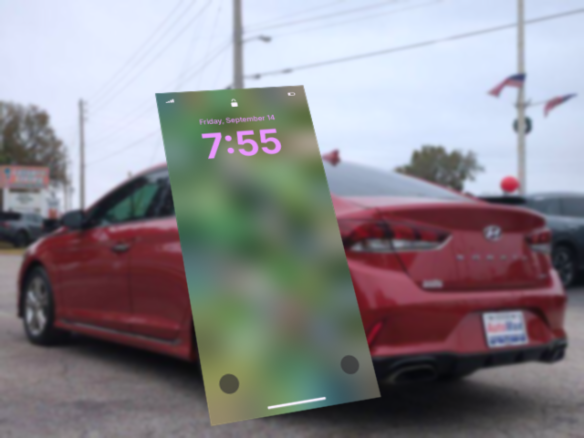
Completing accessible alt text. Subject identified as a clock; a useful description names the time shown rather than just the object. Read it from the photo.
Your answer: 7:55
